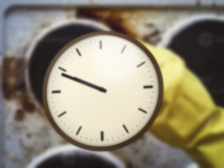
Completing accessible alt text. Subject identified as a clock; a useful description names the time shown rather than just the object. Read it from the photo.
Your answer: 9:49
